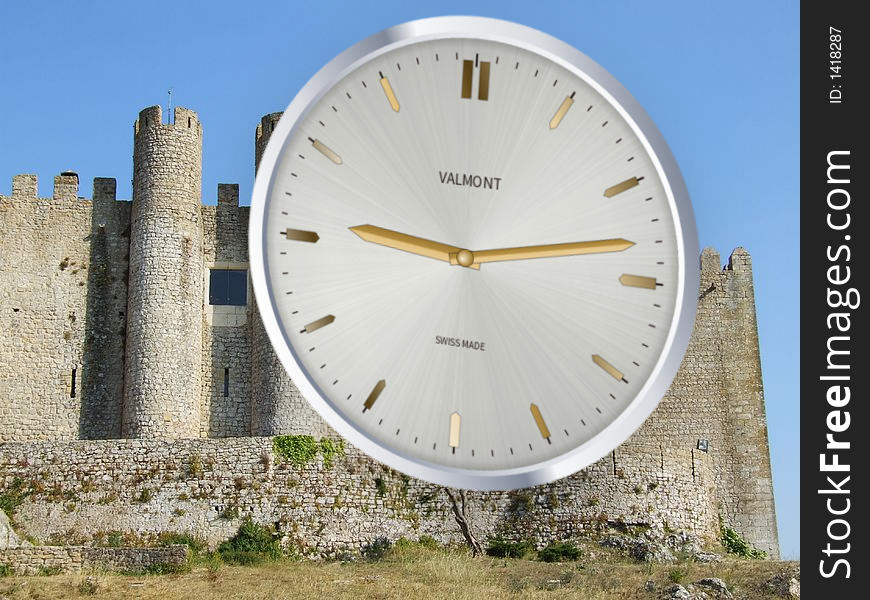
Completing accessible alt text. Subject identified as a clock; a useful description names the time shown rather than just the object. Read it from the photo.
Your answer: 9:13
